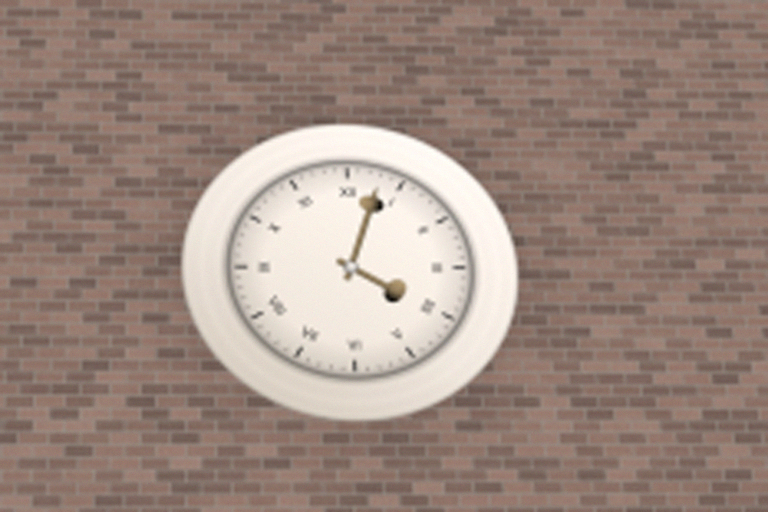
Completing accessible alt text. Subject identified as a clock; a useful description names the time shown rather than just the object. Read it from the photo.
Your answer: 4:03
